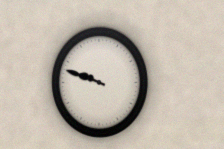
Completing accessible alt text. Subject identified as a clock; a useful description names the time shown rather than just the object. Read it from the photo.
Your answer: 9:48
